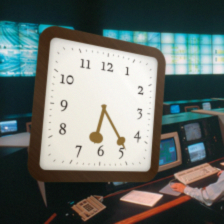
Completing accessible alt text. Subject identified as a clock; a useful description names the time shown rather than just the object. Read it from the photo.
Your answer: 6:24
